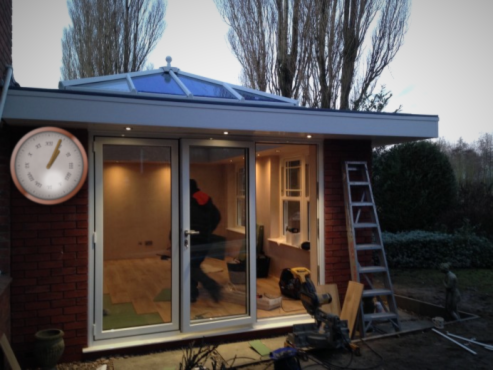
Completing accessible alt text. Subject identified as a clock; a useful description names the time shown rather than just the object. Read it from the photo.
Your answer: 1:04
